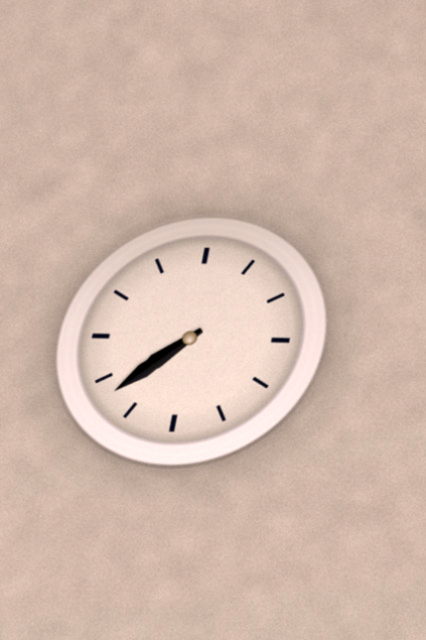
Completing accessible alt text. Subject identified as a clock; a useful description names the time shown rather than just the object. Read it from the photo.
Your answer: 7:38
